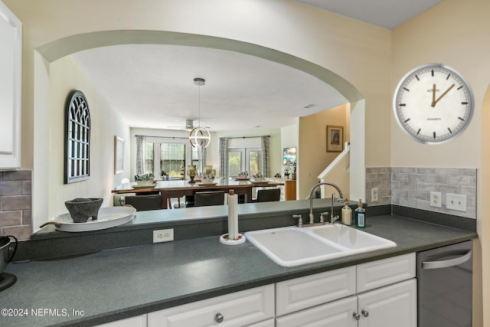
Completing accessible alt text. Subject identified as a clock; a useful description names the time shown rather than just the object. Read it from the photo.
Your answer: 12:08
